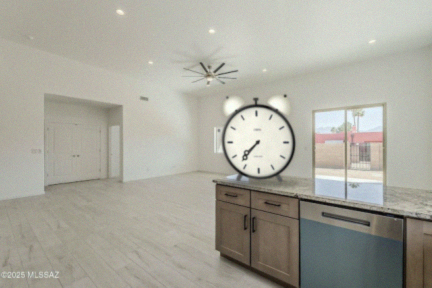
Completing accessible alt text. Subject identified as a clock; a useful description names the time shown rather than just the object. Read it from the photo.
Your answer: 7:37
